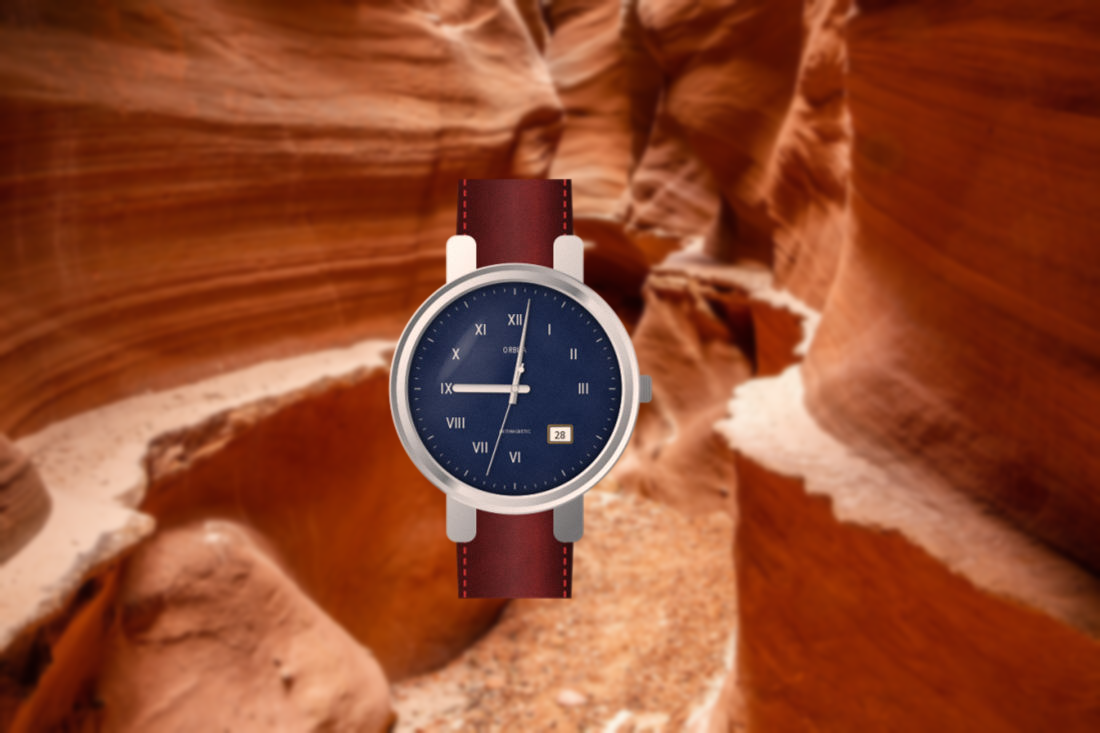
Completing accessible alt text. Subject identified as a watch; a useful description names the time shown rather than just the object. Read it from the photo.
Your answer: 9:01:33
